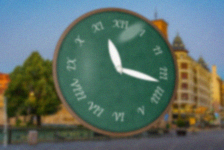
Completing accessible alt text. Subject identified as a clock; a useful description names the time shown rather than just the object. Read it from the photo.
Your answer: 11:17
